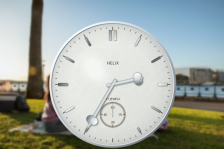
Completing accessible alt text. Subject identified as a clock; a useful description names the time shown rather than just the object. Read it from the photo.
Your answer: 2:35
